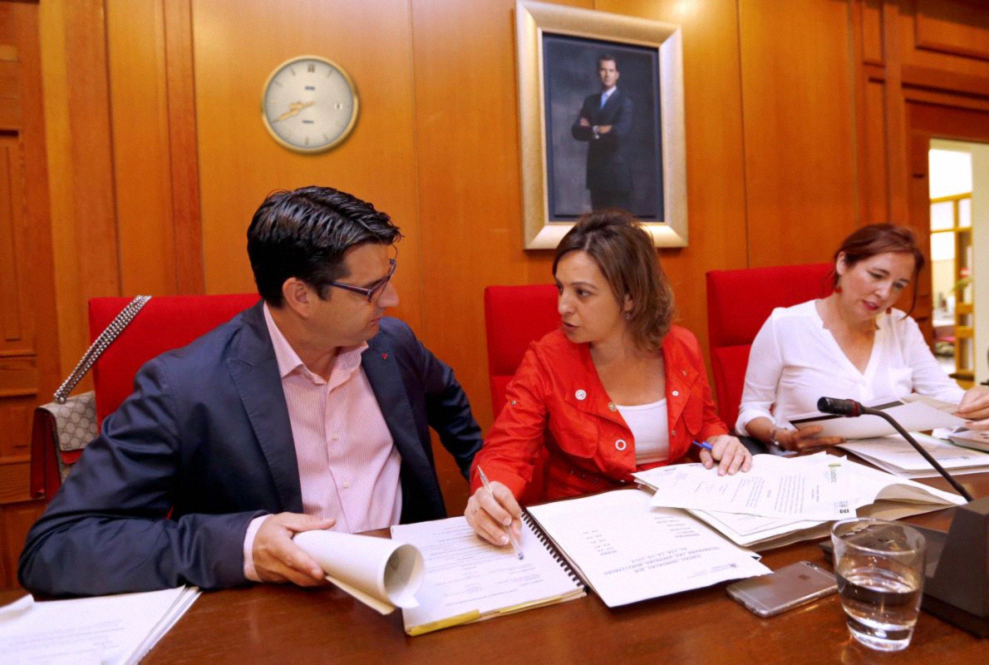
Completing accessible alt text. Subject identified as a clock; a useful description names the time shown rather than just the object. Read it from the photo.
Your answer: 8:40
